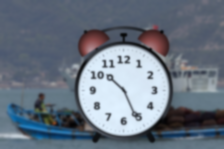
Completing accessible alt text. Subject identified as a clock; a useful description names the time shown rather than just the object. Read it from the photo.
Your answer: 10:26
